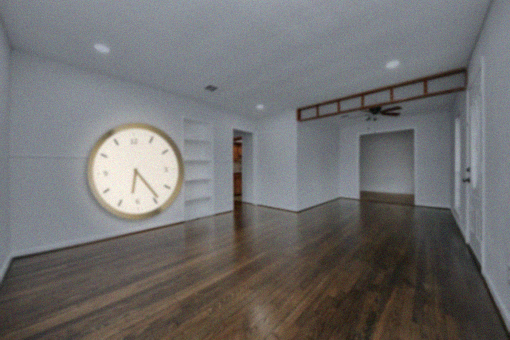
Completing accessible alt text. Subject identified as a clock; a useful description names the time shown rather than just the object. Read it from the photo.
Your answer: 6:24
